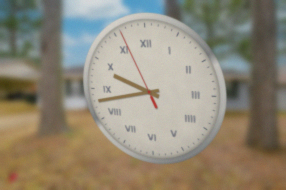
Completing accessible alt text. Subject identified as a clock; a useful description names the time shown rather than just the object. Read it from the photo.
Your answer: 9:42:56
